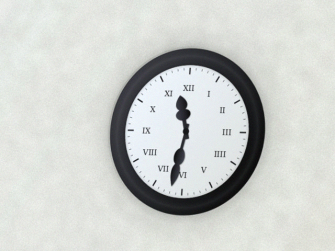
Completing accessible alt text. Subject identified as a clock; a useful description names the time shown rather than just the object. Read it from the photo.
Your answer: 11:32
